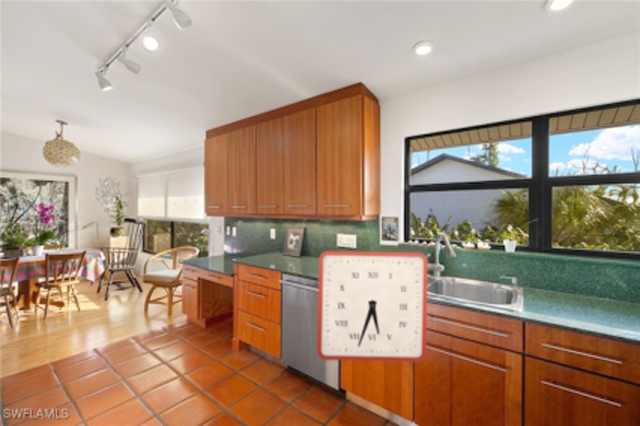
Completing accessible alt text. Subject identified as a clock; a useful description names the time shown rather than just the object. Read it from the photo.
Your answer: 5:33
